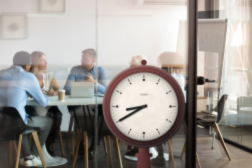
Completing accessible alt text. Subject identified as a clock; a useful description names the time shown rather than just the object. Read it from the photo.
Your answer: 8:40
